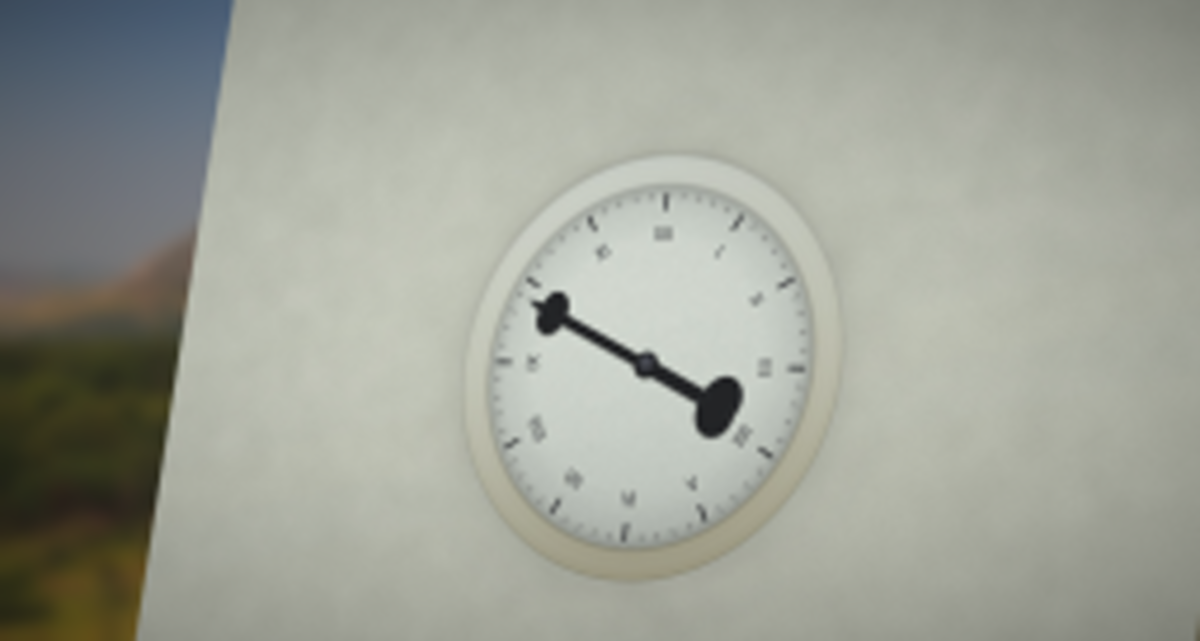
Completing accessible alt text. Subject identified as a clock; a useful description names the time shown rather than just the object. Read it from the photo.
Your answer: 3:49
